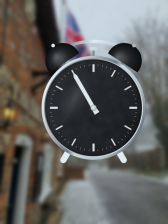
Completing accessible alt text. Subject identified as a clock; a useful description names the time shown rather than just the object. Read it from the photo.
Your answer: 10:55
